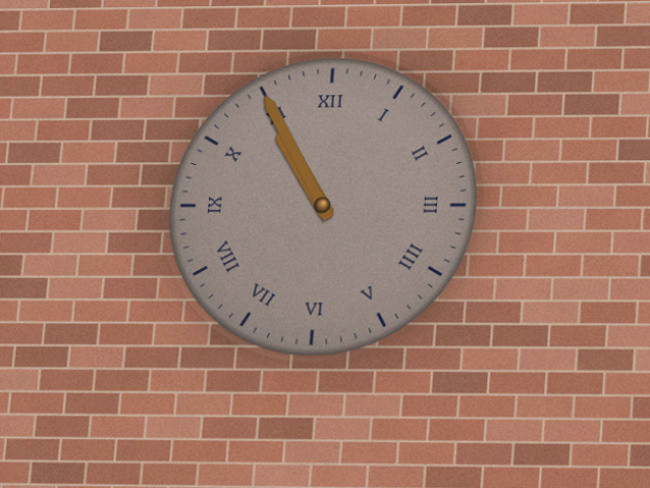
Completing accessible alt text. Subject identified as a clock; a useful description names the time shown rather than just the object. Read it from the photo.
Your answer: 10:55
